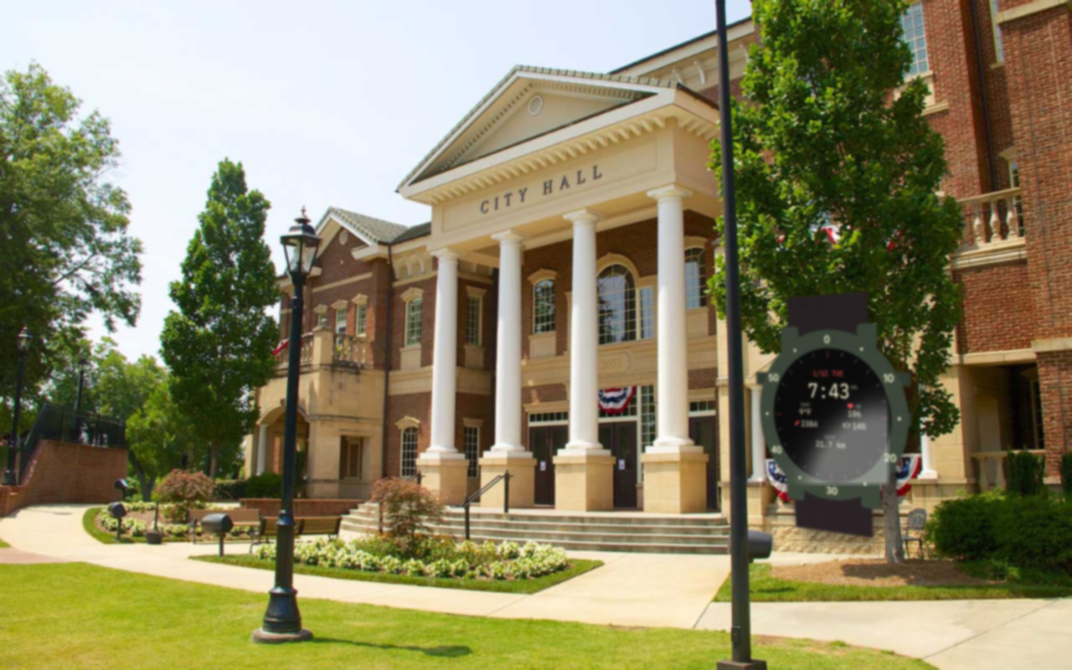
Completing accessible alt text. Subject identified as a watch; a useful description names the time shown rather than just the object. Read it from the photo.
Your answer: 7:43
